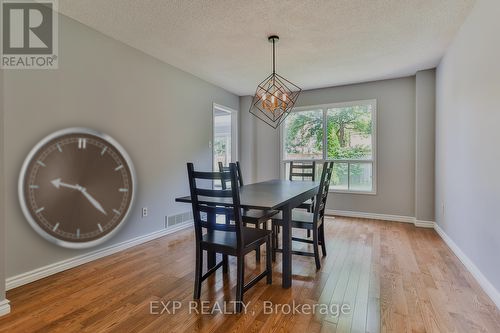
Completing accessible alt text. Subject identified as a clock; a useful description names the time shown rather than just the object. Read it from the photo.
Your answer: 9:22
